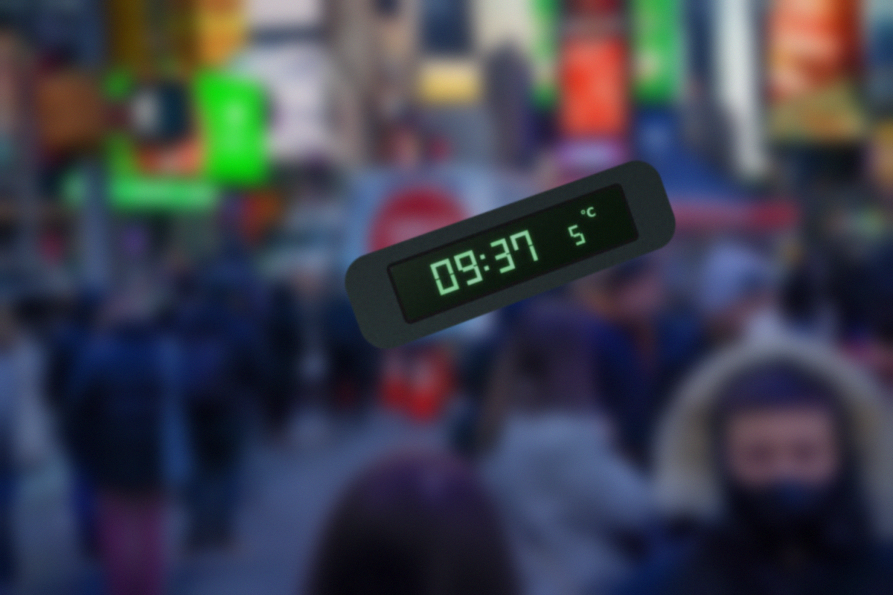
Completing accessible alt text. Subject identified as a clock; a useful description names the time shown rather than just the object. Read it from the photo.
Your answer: 9:37
